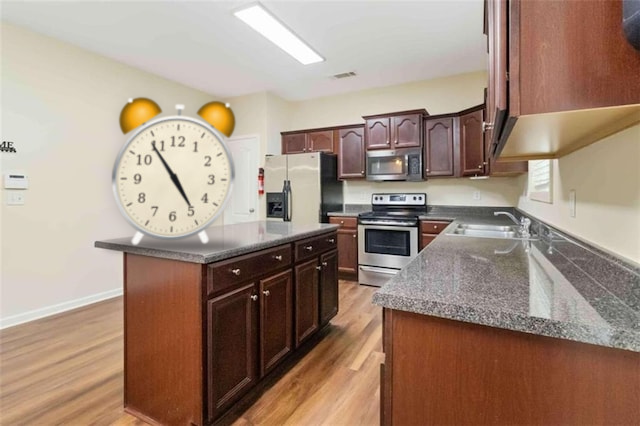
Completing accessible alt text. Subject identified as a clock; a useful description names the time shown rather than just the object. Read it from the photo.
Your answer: 4:54
